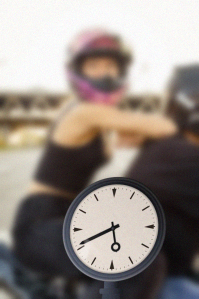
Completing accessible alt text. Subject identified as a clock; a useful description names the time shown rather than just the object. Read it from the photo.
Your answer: 5:41
